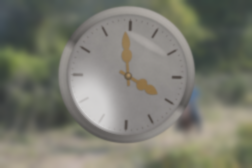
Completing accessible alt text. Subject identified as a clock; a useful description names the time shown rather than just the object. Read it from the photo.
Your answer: 3:59
